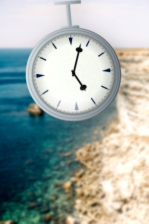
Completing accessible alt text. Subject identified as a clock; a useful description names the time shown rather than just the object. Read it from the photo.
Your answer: 5:03
